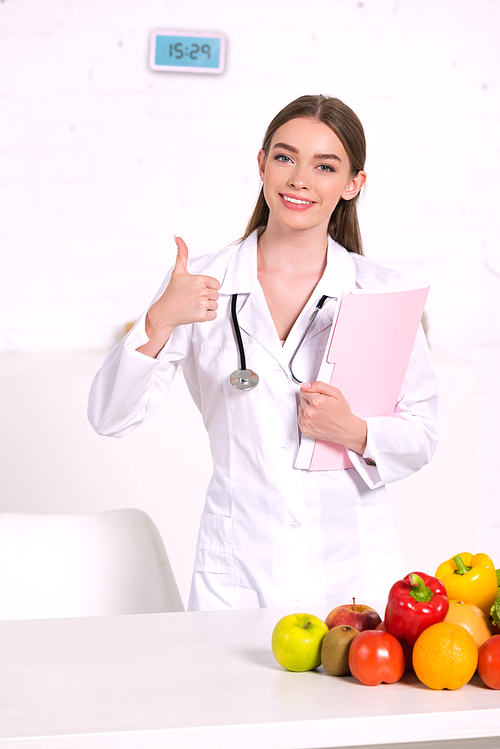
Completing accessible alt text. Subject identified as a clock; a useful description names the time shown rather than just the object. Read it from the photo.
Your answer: 15:29
